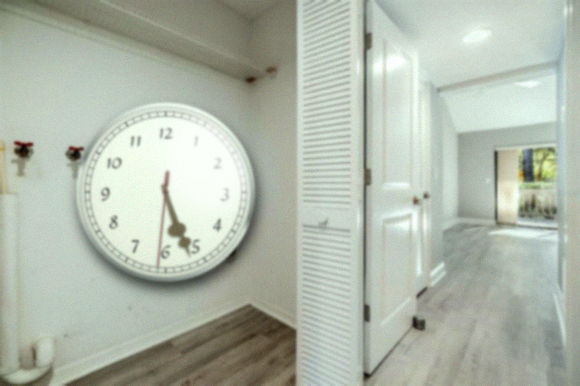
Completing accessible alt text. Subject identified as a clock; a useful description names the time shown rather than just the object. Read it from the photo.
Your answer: 5:26:31
